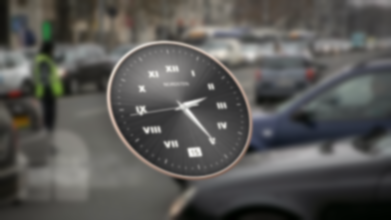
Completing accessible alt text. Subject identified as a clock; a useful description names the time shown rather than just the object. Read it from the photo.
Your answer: 2:24:44
